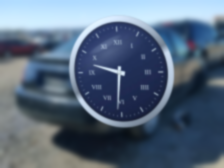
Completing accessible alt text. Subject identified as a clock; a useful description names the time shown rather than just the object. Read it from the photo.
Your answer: 9:31
